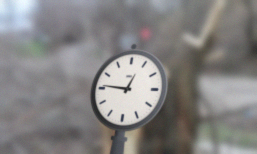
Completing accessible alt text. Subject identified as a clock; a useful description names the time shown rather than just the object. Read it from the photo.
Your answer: 12:46
